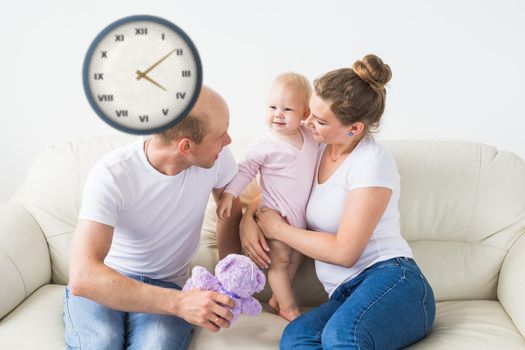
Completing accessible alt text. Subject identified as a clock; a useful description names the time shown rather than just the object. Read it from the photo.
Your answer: 4:09
